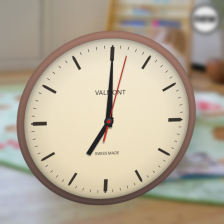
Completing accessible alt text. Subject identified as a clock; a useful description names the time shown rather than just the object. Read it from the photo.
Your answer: 7:00:02
